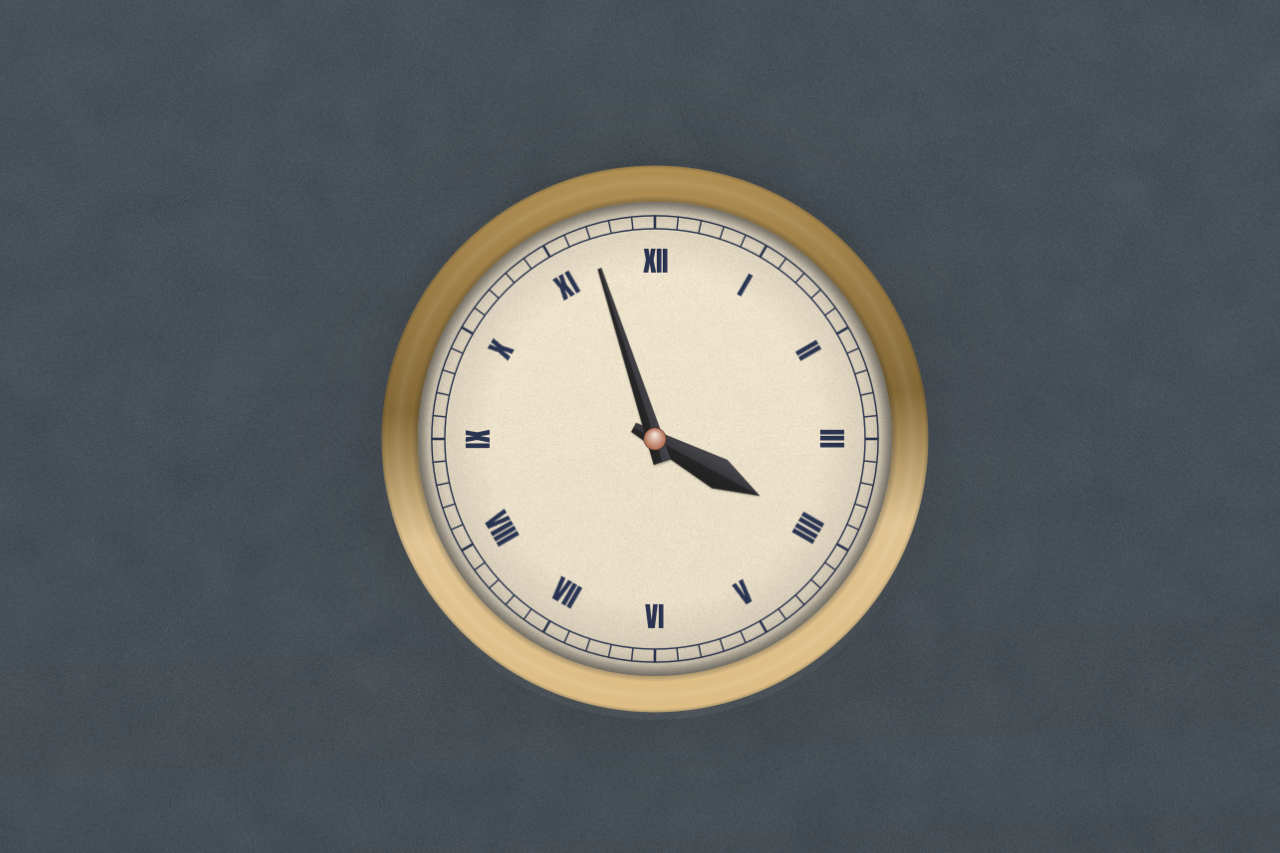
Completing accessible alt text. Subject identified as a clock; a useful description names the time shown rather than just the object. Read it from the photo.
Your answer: 3:57
